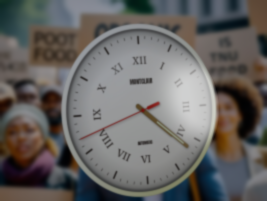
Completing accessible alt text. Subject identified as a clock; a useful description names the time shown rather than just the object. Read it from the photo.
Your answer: 4:21:42
